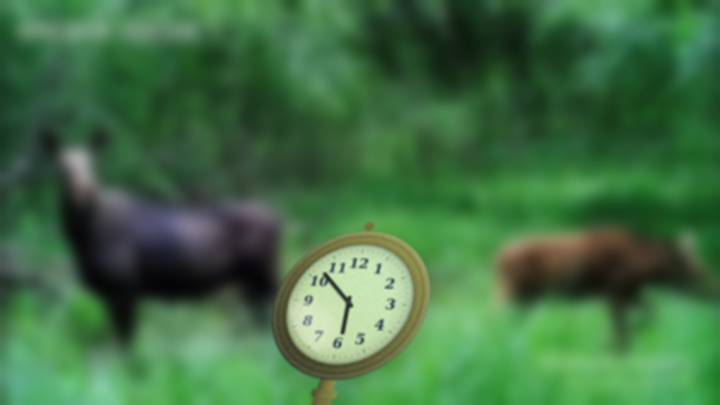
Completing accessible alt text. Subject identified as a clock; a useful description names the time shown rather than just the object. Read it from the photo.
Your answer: 5:52
